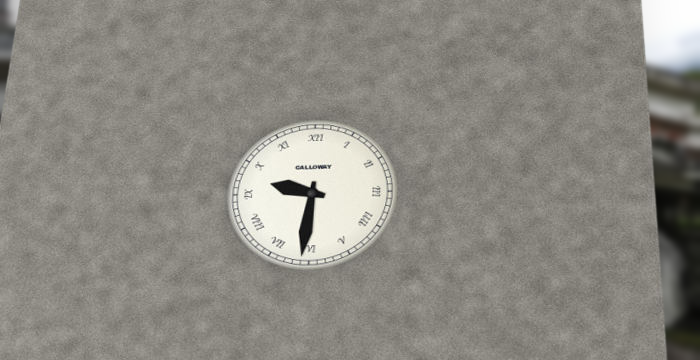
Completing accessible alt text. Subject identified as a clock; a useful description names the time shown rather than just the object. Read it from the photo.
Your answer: 9:31
